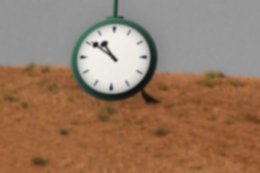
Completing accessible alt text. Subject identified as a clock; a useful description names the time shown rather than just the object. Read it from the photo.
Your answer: 10:51
